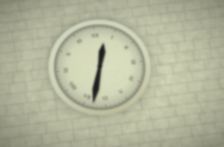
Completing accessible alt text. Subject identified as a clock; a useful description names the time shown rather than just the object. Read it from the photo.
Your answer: 12:33
